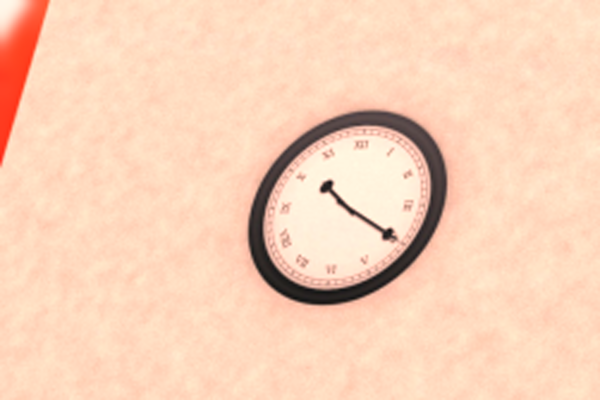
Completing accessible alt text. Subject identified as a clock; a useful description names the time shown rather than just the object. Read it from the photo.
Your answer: 10:20
